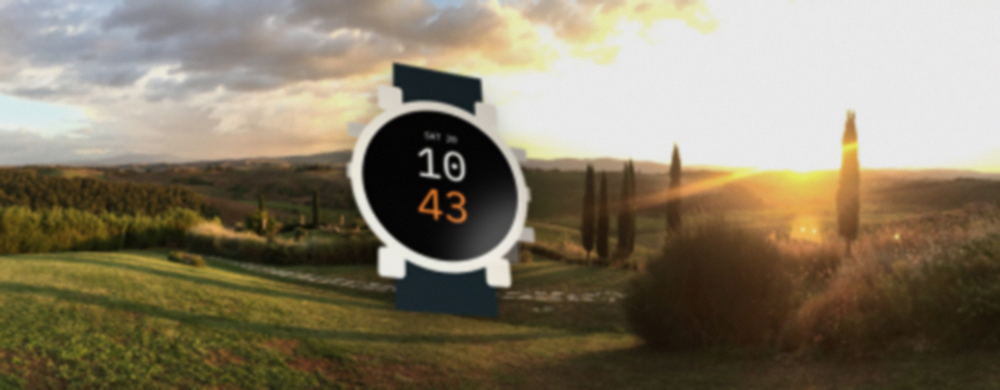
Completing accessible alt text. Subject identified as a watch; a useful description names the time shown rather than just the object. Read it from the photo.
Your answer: 10:43
